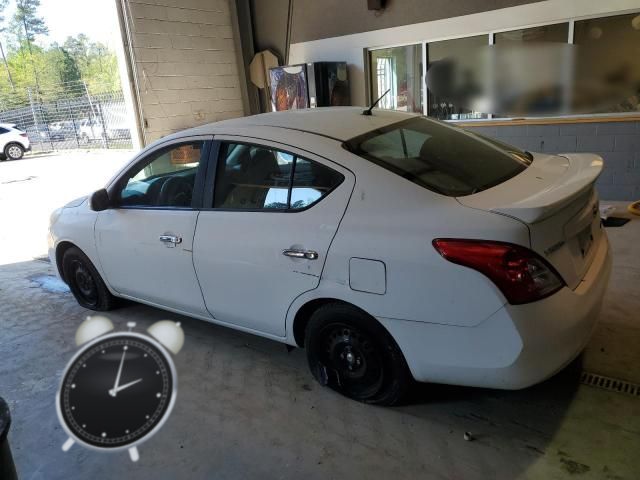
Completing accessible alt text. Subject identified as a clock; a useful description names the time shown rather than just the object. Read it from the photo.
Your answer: 2:00
